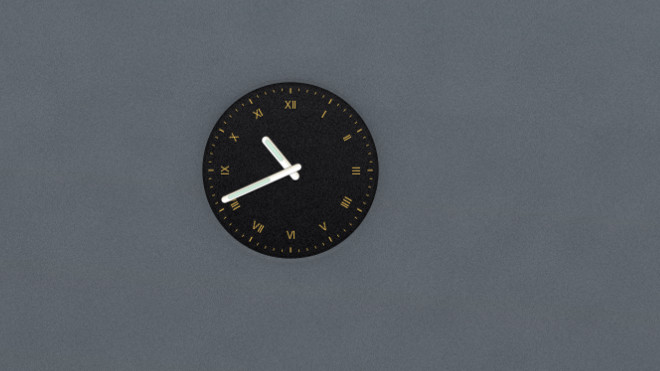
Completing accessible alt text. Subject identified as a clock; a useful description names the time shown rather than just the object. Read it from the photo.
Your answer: 10:41
